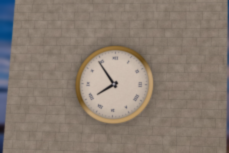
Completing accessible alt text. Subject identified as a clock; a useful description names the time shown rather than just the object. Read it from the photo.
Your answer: 7:54
